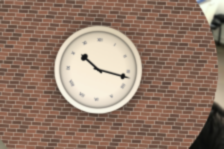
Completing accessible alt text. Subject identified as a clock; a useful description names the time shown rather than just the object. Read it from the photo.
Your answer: 10:17
